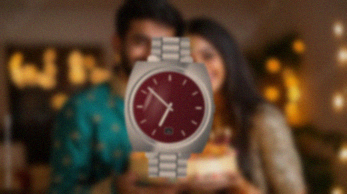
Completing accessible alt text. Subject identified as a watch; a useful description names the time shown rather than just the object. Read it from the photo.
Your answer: 6:52
